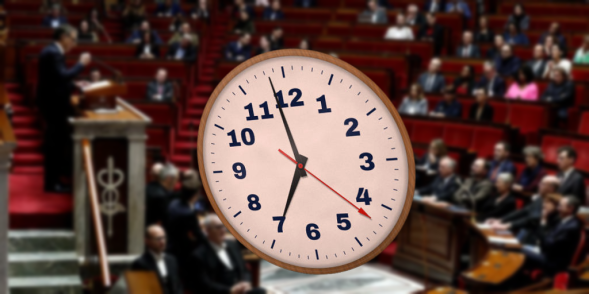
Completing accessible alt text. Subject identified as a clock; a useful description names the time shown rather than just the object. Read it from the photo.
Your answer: 6:58:22
